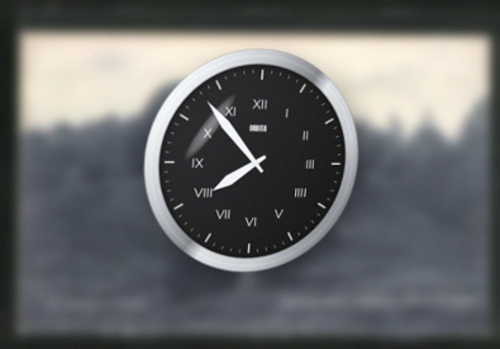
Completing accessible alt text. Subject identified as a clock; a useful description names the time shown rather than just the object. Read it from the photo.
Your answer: 7:53
